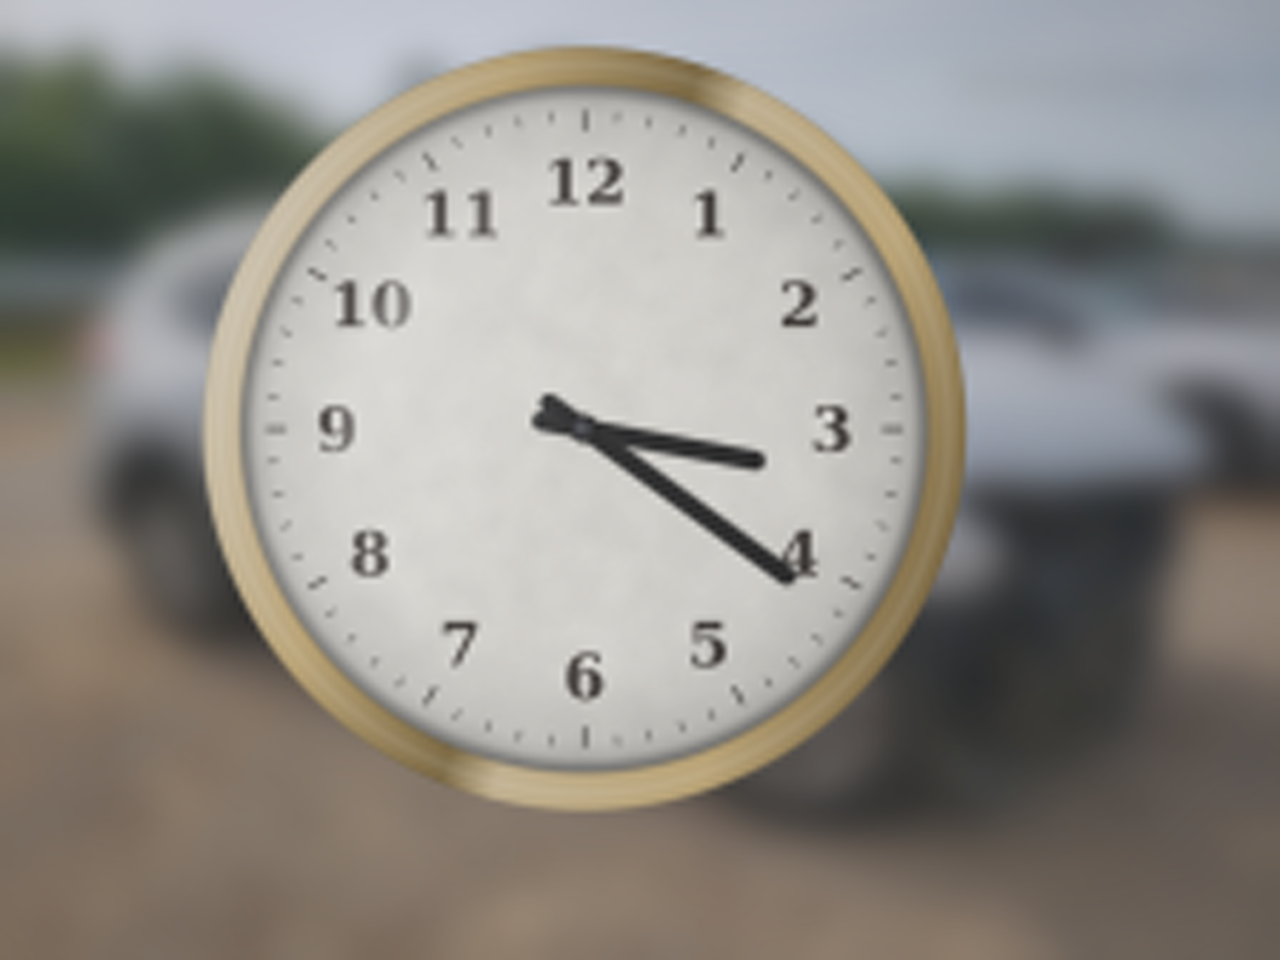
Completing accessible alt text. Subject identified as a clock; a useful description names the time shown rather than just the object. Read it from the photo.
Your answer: 3:21
